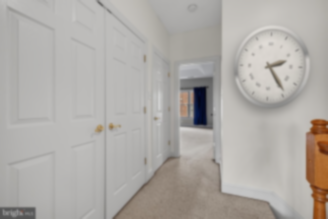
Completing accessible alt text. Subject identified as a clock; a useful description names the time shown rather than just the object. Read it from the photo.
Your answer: 2:24
